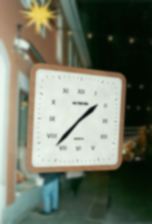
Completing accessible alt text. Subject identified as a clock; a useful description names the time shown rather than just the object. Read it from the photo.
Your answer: 1:37
